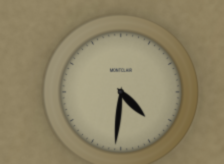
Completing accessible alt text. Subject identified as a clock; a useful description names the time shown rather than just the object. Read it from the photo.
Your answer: 4:31
